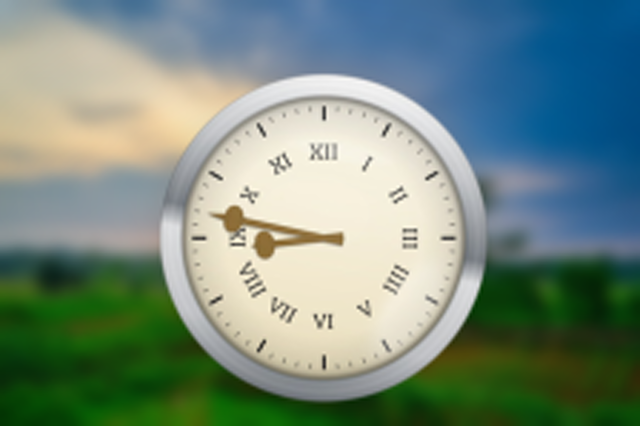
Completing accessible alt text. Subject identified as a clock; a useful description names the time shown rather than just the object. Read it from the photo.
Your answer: 8:47
